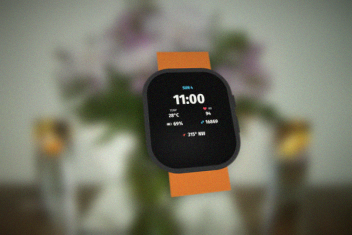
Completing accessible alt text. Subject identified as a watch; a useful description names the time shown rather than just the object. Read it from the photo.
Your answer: 11:00
